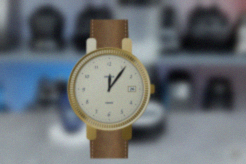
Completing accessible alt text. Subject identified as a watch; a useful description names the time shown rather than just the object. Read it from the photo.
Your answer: 12:06
